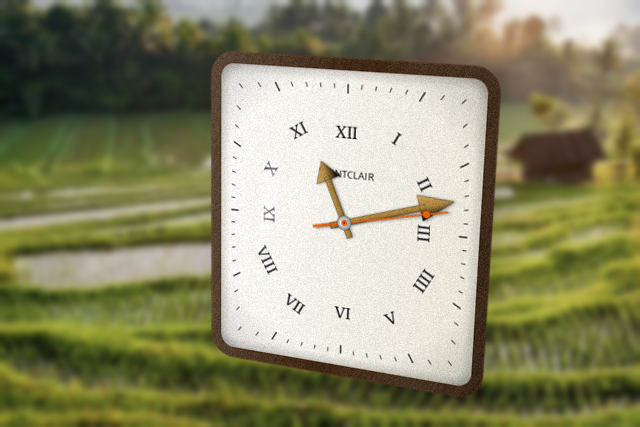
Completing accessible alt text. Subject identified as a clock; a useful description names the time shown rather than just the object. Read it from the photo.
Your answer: 11:12:13
